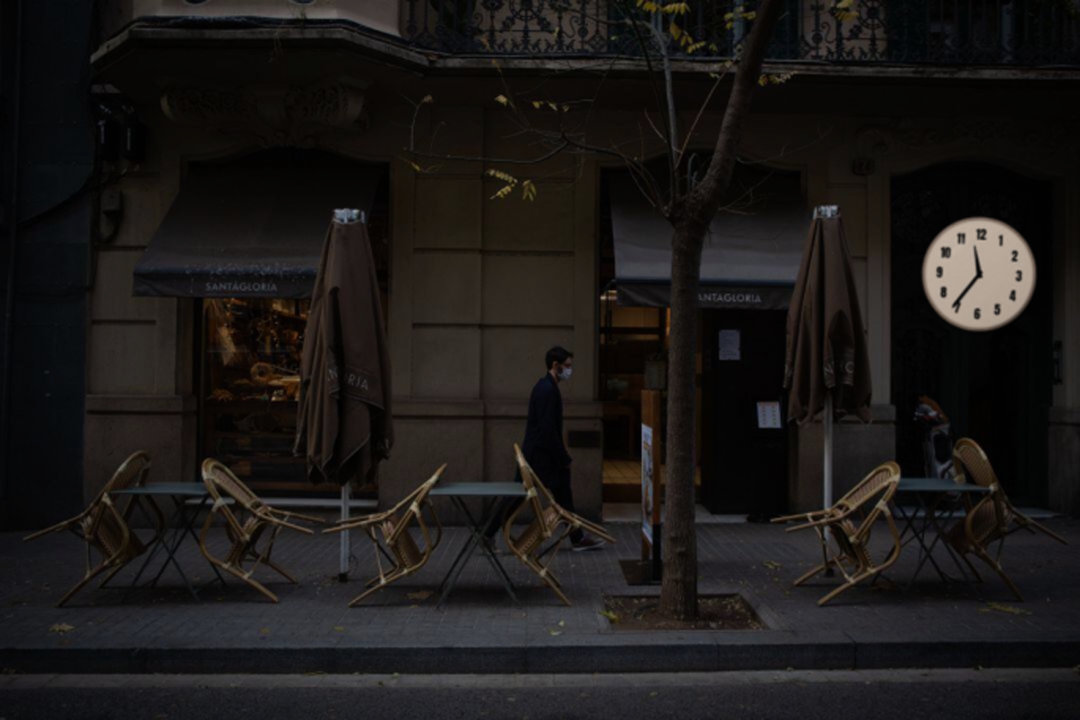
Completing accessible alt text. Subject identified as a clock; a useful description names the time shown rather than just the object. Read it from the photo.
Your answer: 11:36
